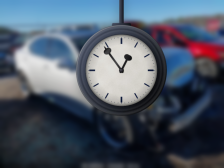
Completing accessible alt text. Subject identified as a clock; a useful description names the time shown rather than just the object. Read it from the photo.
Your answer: 12:54
